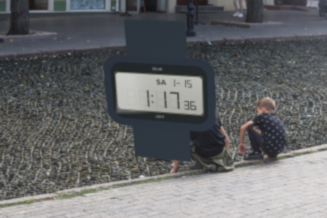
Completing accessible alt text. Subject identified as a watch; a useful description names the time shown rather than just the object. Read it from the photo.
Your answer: 1:17
